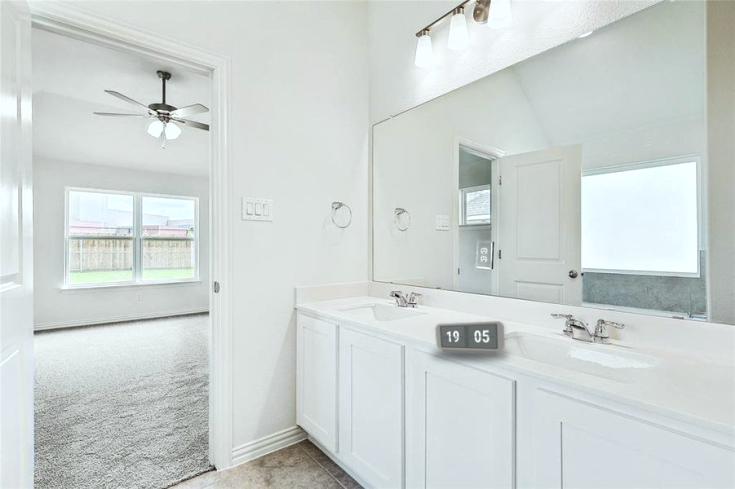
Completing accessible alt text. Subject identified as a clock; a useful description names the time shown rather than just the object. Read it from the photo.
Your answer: 19:05
